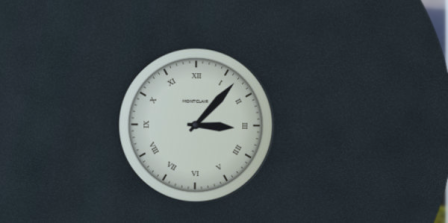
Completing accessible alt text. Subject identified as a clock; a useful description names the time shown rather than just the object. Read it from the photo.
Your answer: 3:07
